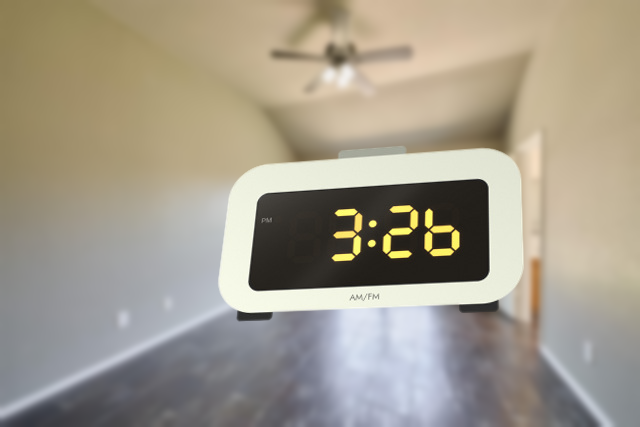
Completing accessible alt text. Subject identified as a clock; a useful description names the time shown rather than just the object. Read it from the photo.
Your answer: 3:26
